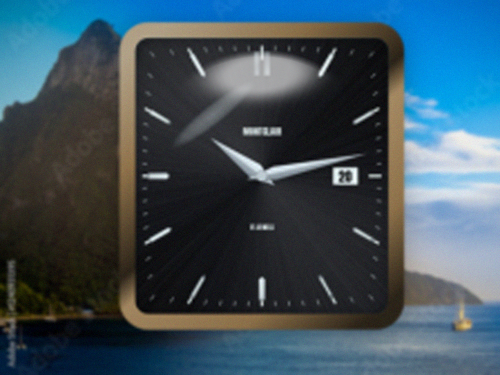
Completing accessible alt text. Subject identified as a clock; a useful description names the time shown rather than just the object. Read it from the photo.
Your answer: 10:13
